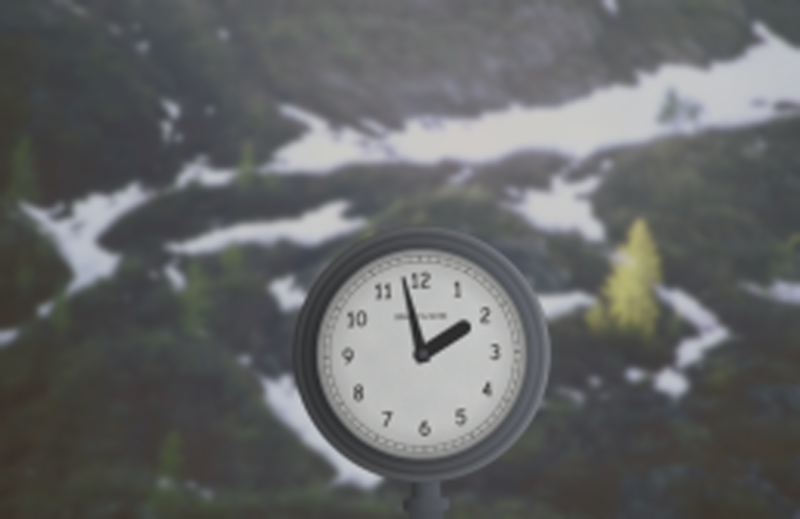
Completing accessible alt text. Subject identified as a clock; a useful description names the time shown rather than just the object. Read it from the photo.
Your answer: 1:58
